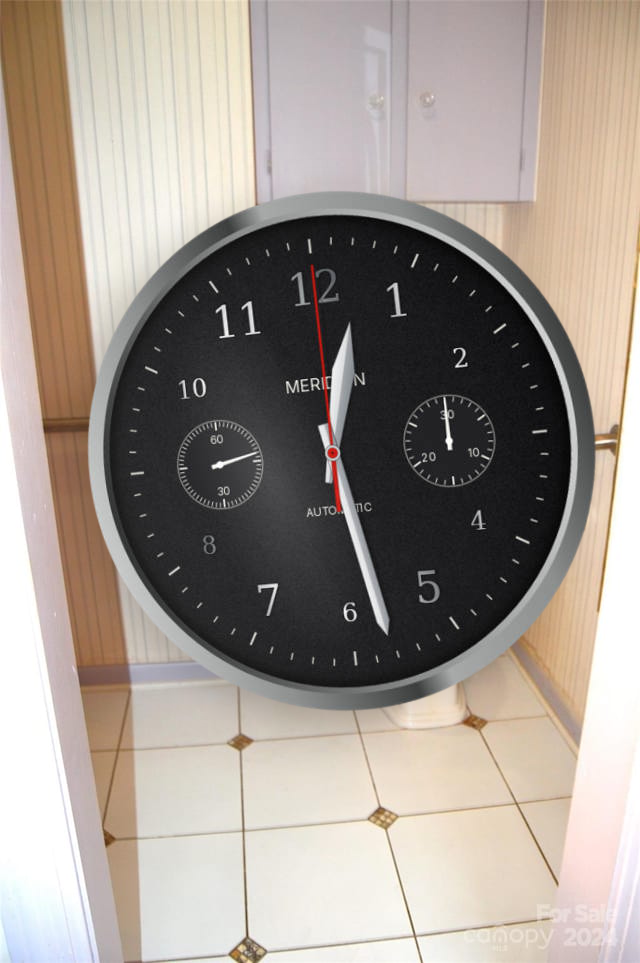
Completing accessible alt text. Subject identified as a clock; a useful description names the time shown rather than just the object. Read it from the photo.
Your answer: 12:28:13
